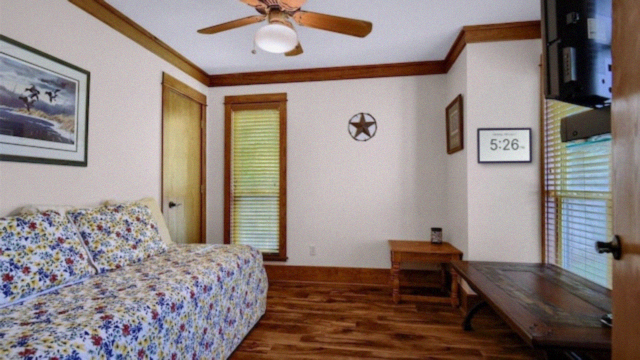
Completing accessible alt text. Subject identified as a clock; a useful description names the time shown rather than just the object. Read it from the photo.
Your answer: 5:26
